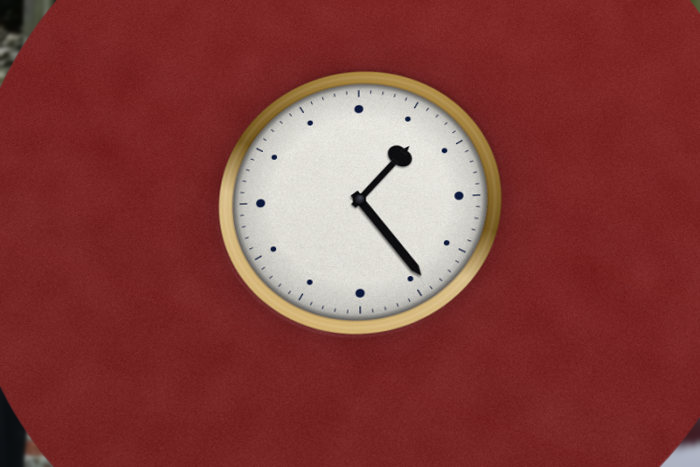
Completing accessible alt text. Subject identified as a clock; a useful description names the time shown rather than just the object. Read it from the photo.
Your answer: 1:24
